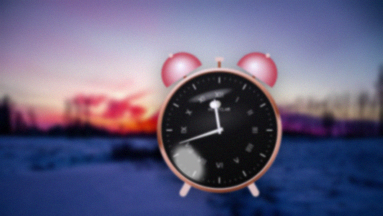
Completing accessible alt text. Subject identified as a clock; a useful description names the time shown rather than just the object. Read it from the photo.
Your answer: 11:42
